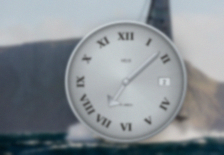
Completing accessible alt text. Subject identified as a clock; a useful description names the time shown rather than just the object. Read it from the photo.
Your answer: 7:08
